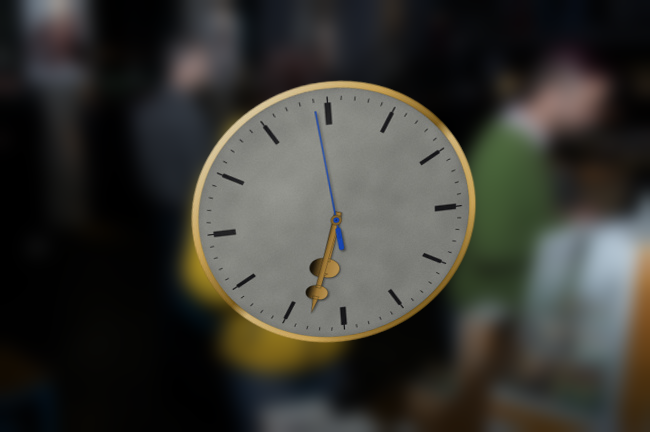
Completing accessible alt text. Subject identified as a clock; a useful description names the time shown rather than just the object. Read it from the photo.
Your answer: 6:32:59
